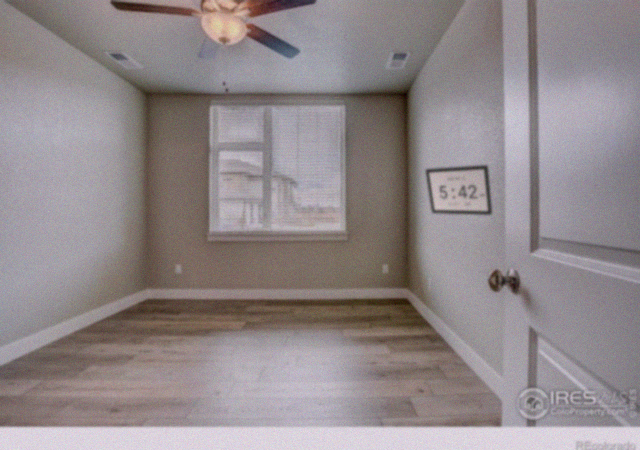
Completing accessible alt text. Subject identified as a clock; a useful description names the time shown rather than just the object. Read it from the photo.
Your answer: 5:42
